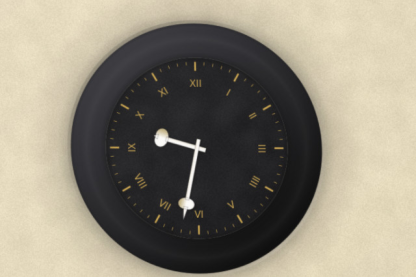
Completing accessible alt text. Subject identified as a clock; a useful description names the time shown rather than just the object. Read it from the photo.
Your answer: 9:32
